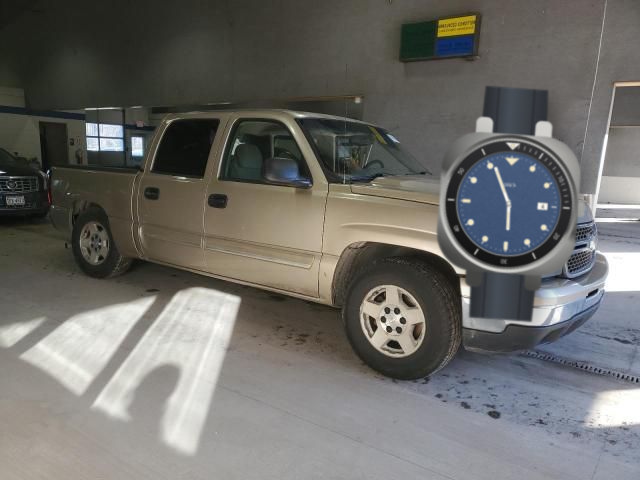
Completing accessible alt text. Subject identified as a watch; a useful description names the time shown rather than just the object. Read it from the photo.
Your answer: 5:56
